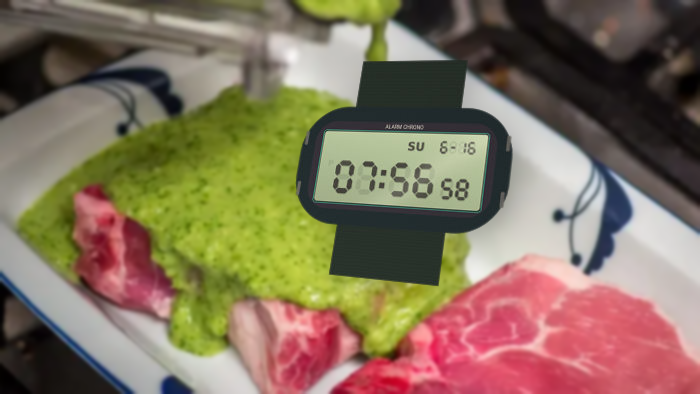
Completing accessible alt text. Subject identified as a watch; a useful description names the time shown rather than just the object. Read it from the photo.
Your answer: 7:56:58
